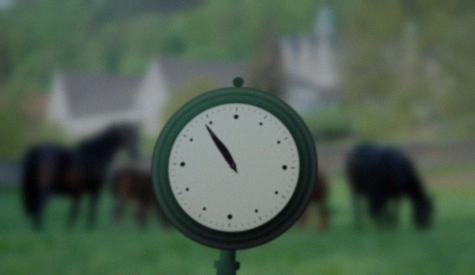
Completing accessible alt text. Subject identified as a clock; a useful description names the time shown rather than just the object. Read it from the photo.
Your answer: 10:54
